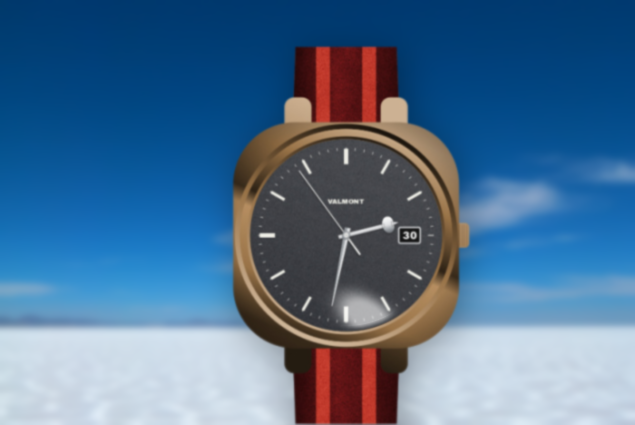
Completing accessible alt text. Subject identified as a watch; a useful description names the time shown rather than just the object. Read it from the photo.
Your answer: 2:31:54
